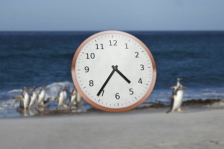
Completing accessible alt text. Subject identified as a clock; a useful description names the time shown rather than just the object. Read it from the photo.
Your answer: 4:36
